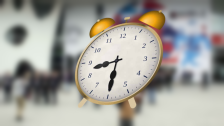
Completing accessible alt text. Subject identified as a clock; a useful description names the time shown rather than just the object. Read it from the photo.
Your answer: 8:30
